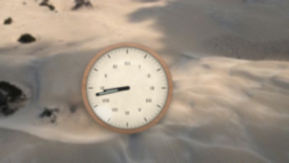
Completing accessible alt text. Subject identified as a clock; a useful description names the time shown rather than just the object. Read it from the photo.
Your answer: 8:43
